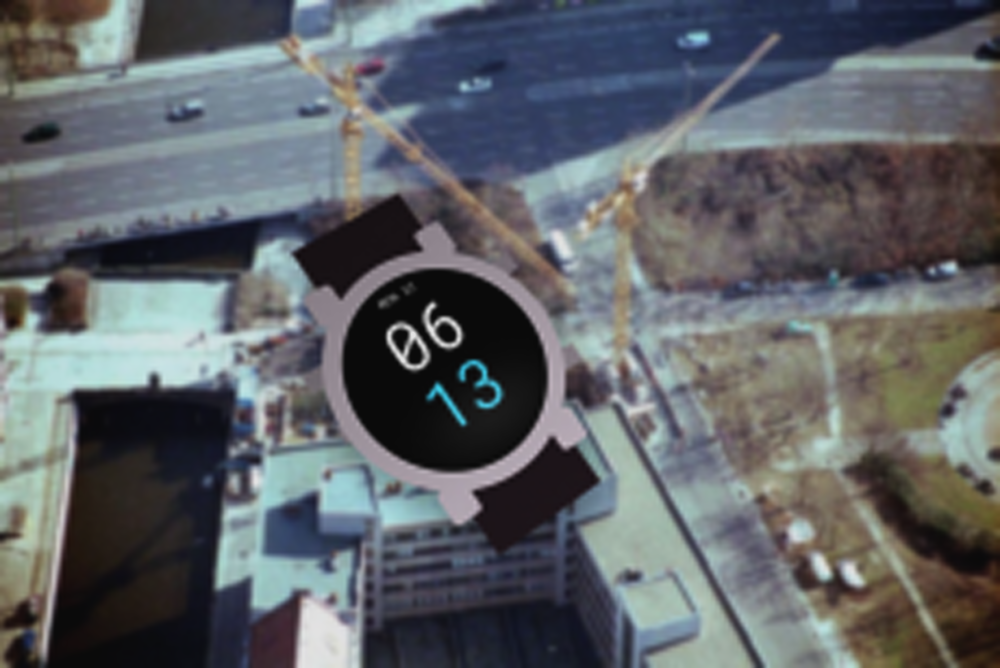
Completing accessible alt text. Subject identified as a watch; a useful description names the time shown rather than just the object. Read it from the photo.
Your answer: 6:13
